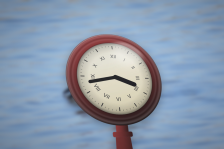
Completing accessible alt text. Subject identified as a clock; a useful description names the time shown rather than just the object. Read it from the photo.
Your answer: 3:43
